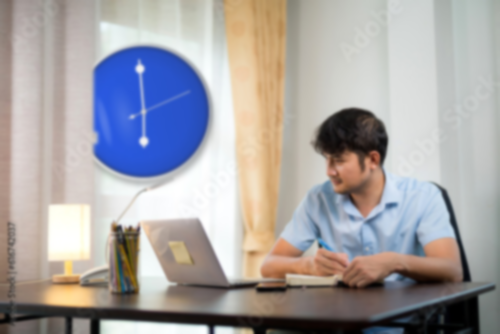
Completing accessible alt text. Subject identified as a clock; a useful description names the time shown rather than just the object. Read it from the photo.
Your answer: 5:59:11
